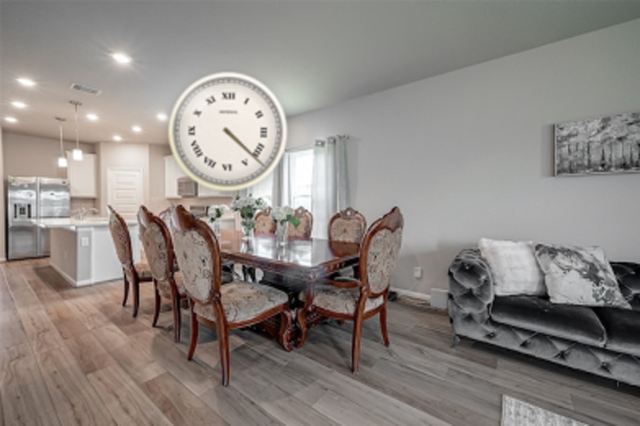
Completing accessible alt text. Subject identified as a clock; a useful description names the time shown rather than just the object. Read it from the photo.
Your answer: 4:22
